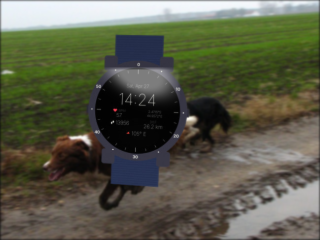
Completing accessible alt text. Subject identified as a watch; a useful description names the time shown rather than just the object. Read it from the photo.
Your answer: 14:24
